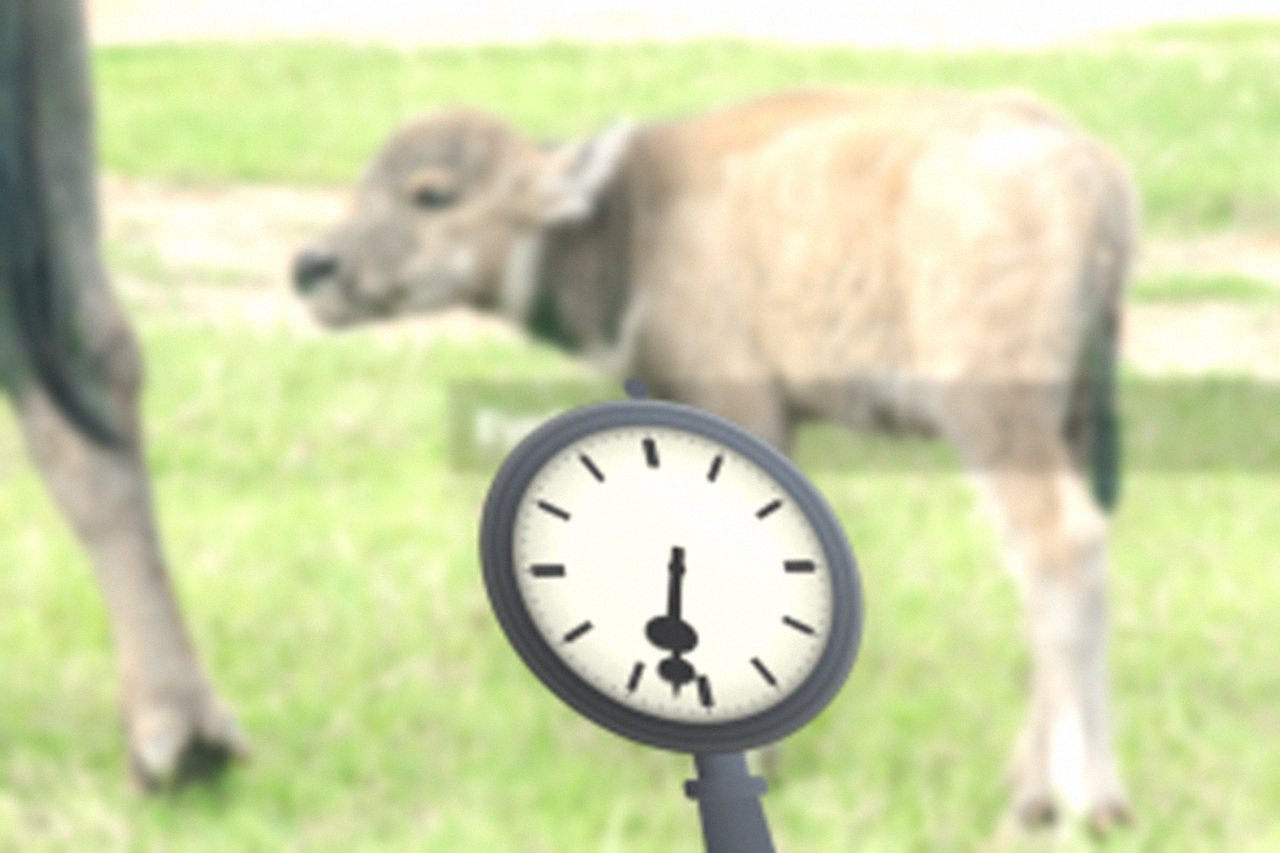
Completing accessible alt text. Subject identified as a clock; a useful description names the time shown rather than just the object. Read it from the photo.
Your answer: 6:32
